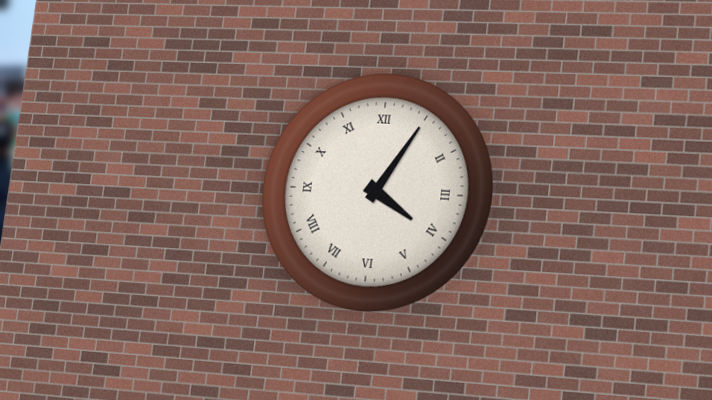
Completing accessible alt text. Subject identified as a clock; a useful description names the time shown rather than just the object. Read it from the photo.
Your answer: 4:05
